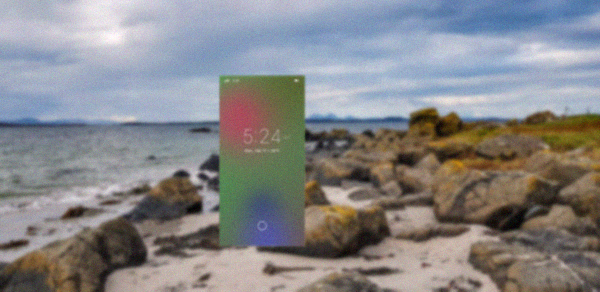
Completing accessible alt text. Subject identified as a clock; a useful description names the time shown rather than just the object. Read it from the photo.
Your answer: 5:24
